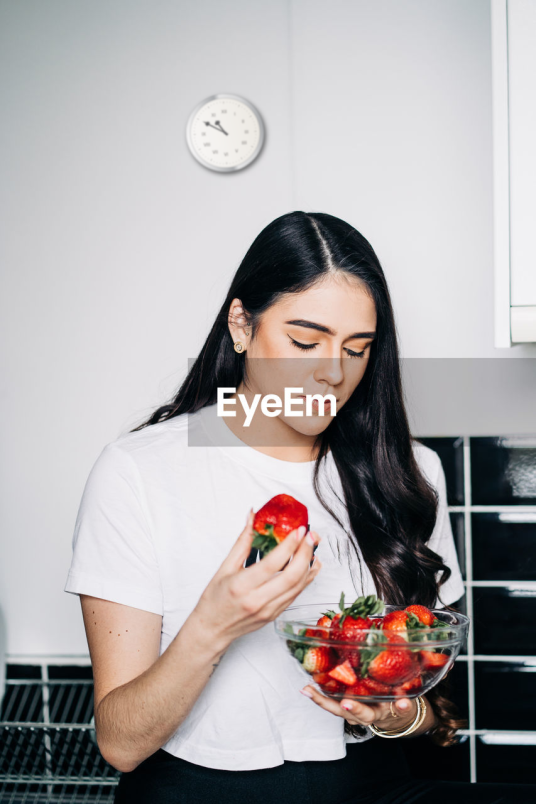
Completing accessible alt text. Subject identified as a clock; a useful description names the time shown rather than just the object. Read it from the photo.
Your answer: 10:50
